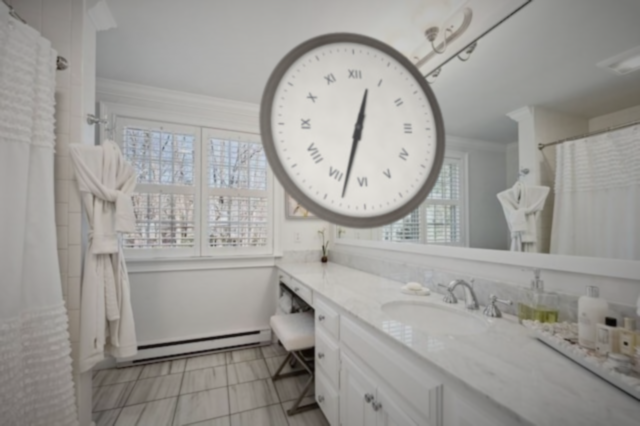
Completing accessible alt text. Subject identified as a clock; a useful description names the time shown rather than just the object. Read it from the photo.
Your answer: 12:33
